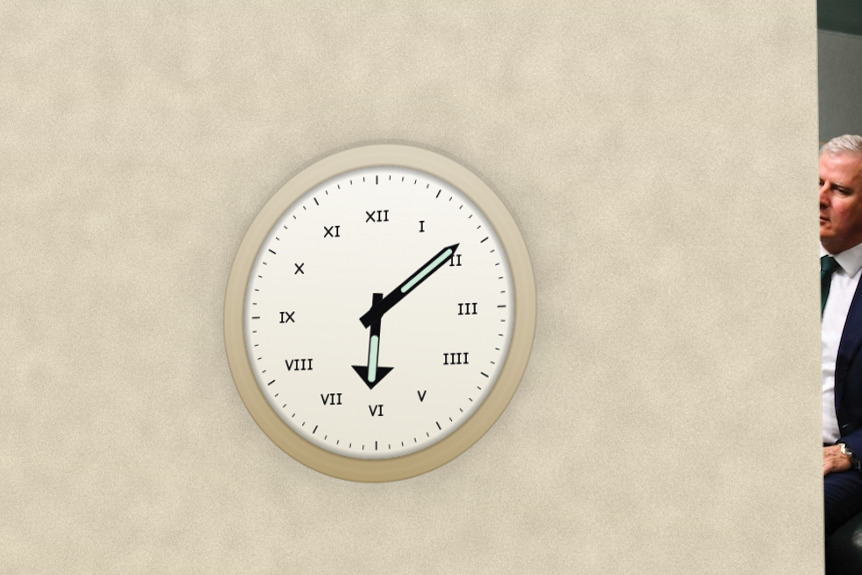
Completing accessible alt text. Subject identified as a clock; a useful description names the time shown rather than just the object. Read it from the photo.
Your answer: 6:09
